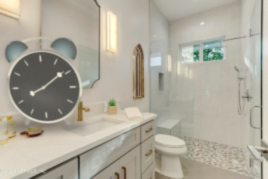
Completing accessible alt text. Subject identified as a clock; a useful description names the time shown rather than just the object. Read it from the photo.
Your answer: 8:09
